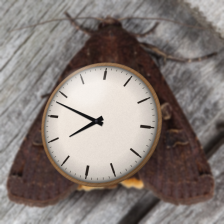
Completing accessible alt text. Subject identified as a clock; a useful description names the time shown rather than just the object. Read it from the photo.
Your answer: 7:48
